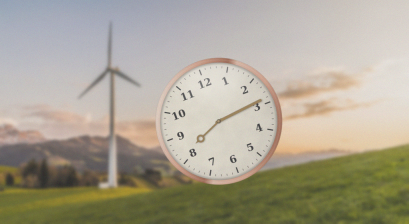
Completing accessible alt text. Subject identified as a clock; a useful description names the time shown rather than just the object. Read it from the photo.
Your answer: 8:14
